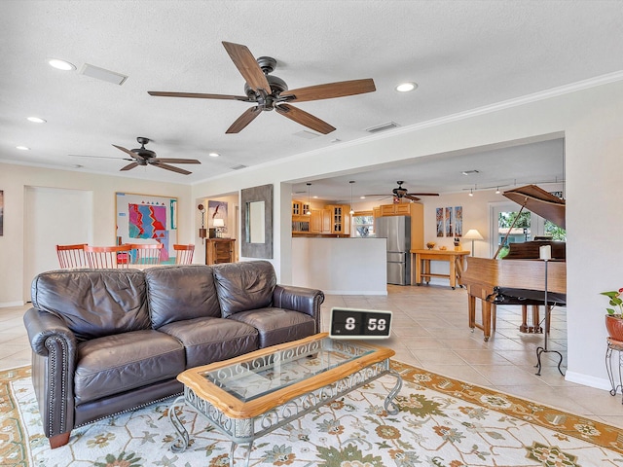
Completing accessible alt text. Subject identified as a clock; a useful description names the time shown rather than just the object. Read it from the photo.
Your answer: 8:58
